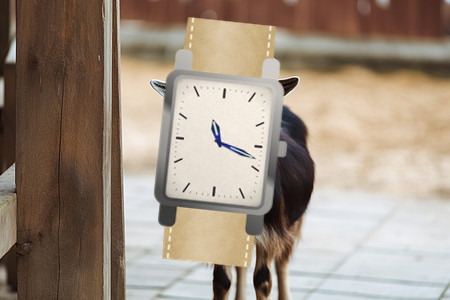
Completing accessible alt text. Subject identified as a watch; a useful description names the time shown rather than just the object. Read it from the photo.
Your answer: 11:18
